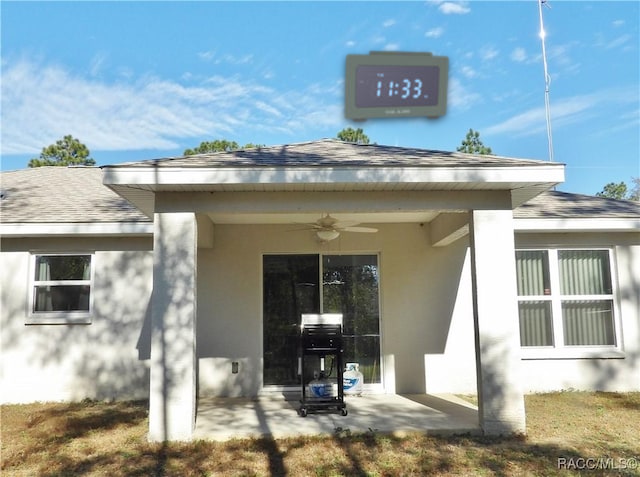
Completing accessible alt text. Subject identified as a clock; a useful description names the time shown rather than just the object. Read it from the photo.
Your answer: 11:33
